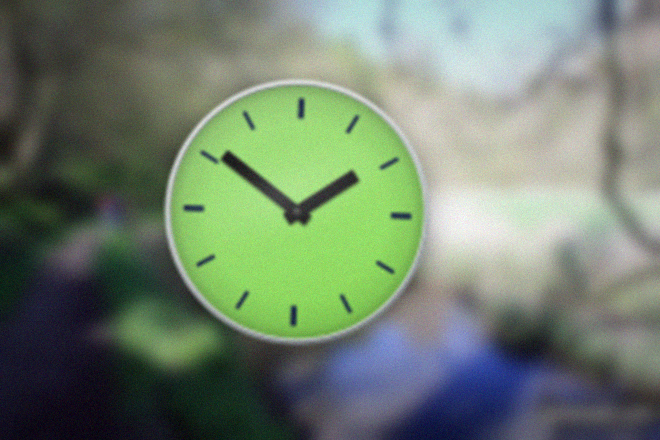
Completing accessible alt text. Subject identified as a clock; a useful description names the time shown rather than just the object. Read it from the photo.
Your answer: 1:51
